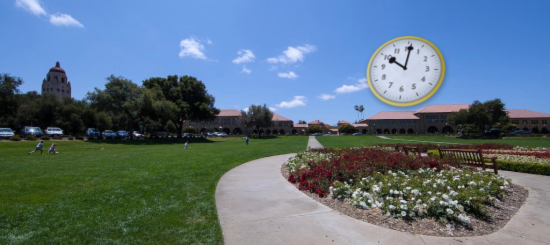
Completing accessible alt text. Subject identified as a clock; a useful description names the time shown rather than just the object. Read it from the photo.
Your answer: 10:01
